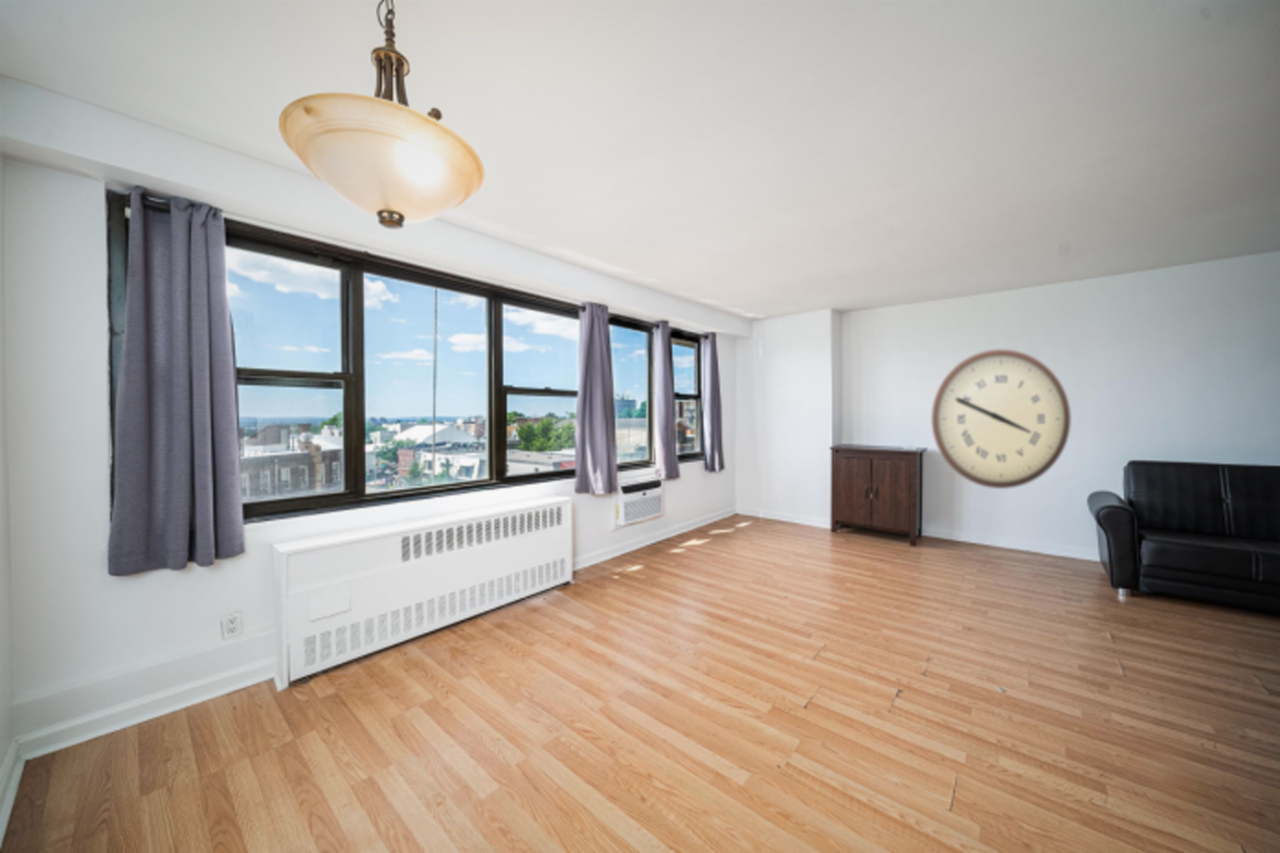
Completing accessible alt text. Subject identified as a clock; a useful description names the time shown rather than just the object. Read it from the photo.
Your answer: 3:49
